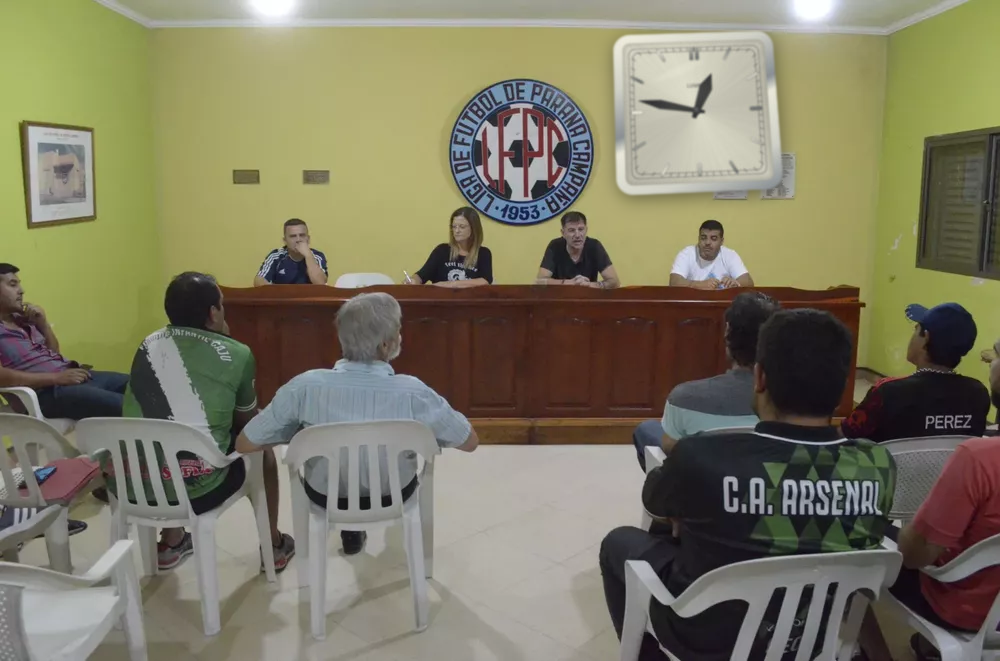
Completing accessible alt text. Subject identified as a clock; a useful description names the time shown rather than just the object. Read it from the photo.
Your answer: 12:47
